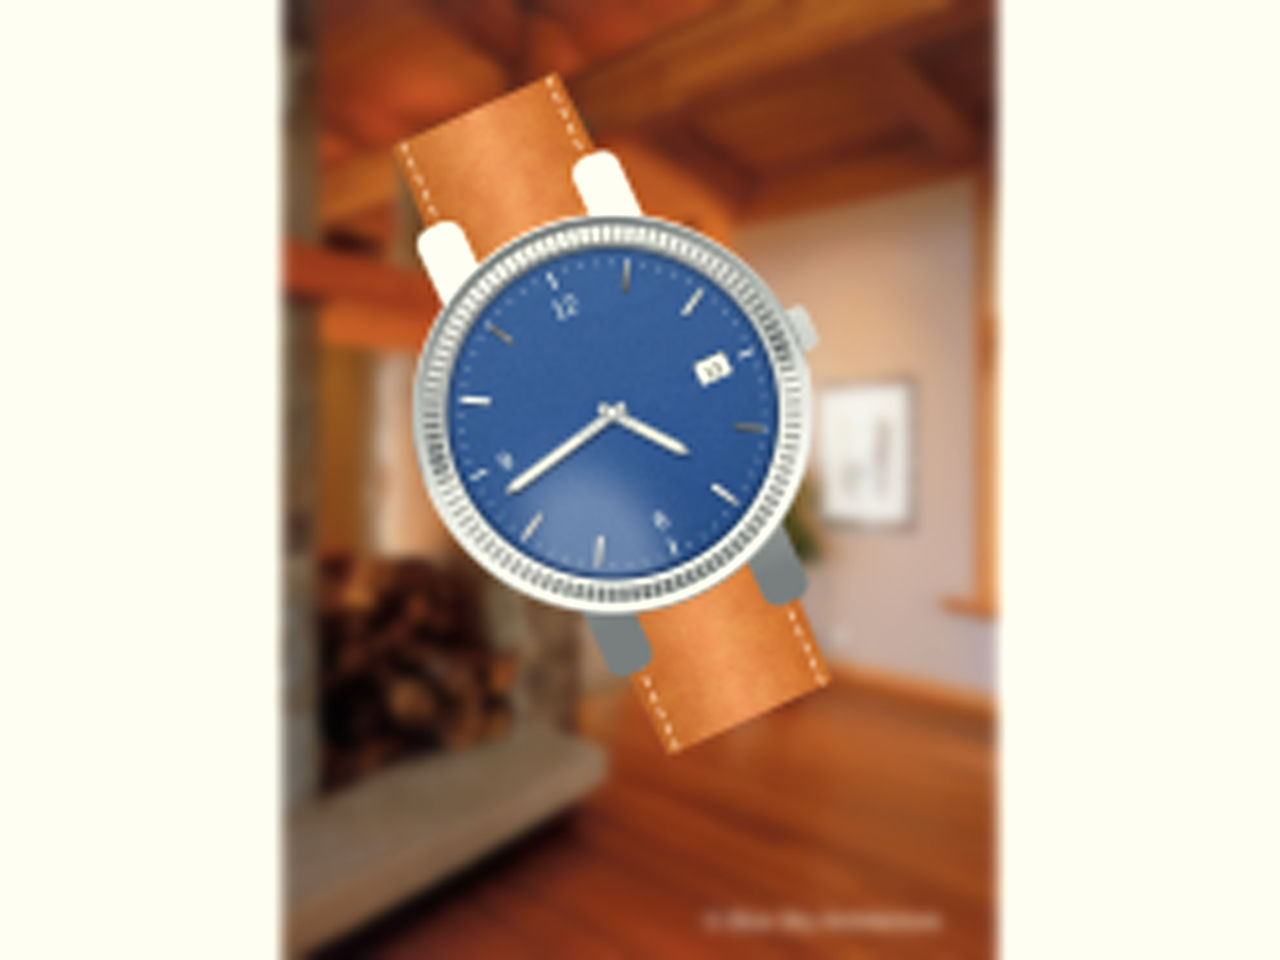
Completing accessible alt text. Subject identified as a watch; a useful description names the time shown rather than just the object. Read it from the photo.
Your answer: 4:43
